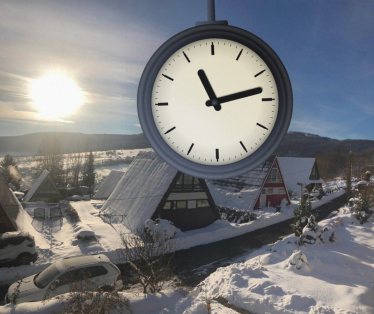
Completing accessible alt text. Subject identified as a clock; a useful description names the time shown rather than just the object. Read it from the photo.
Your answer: 11:13
